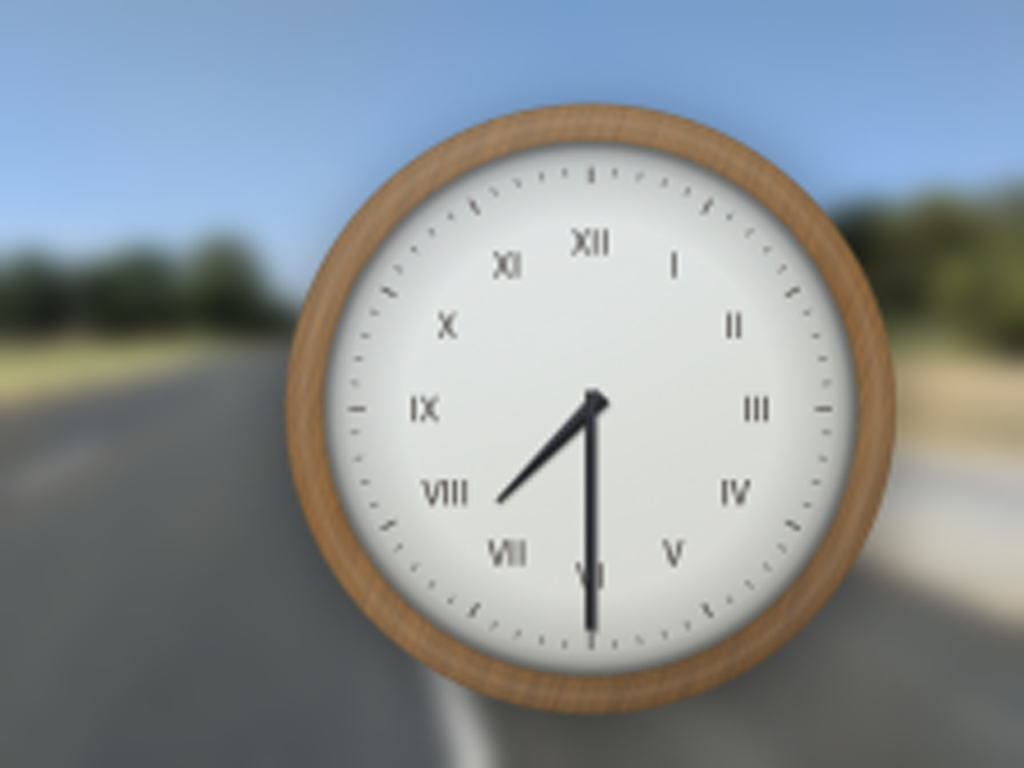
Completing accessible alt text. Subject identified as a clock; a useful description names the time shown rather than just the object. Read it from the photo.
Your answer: 7:30
